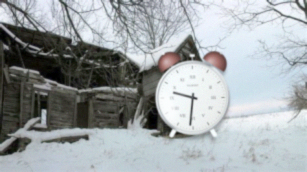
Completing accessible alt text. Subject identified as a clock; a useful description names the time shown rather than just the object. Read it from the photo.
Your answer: 9:31
